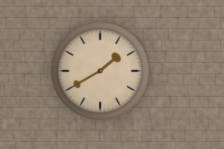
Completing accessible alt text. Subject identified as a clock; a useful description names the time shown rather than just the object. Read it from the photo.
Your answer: 1:40
